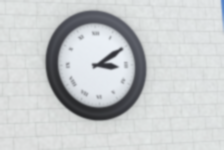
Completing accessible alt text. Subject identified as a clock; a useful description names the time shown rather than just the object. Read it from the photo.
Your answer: 3:10
